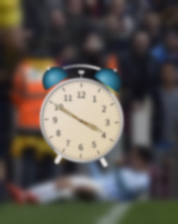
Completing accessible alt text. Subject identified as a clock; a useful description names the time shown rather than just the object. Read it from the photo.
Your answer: 3:50
